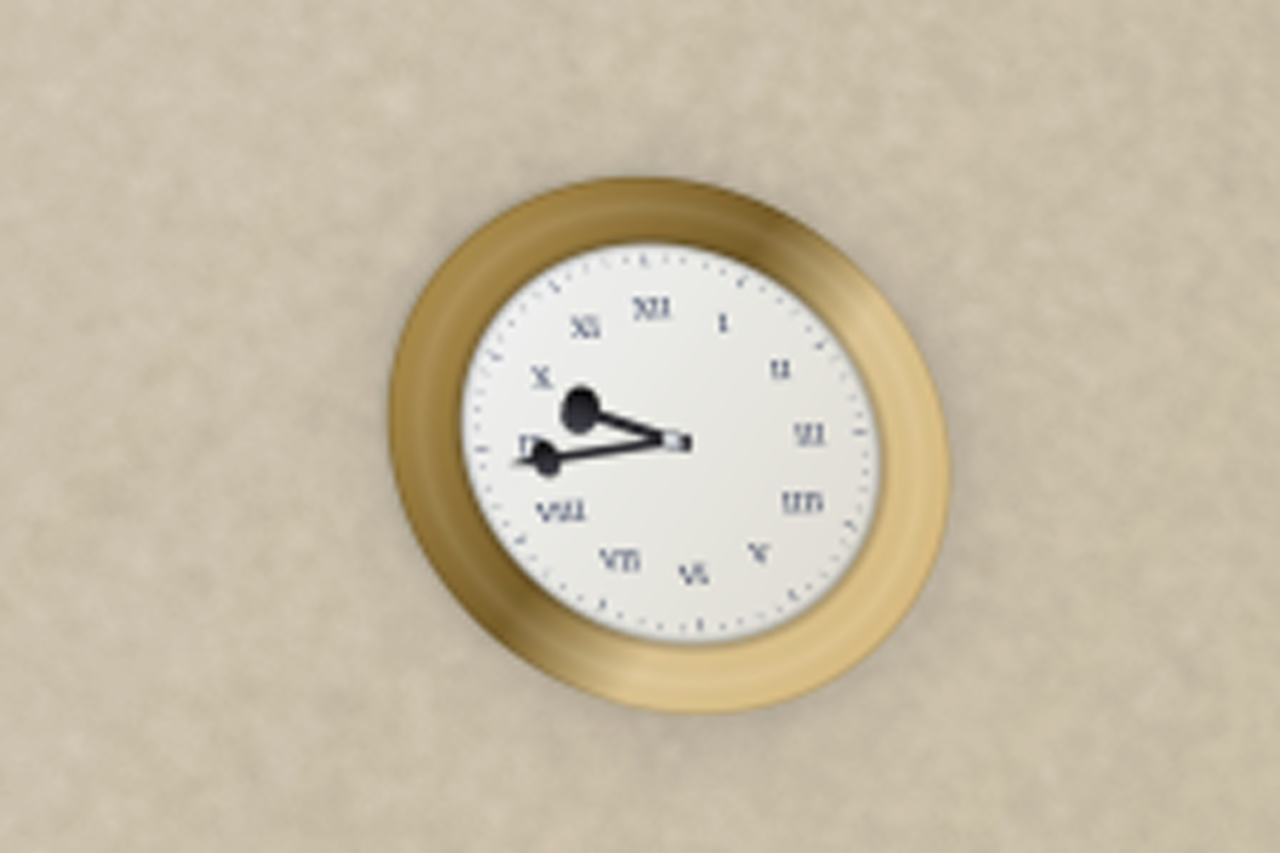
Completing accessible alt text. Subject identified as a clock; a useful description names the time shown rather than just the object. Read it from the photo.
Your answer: 9:44
